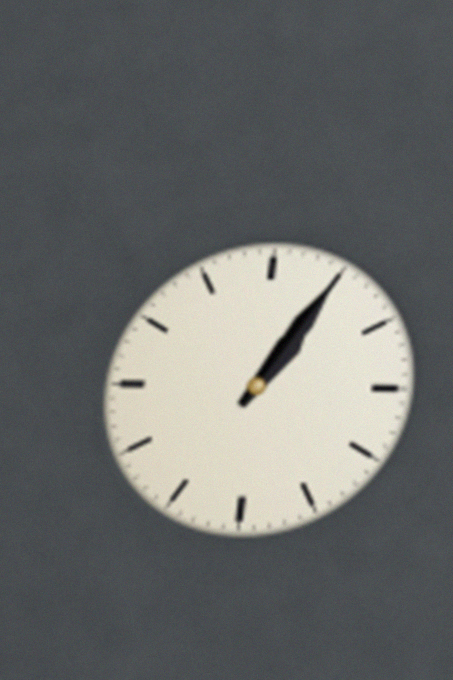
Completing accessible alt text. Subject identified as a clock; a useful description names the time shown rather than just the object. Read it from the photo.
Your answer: 1:05
